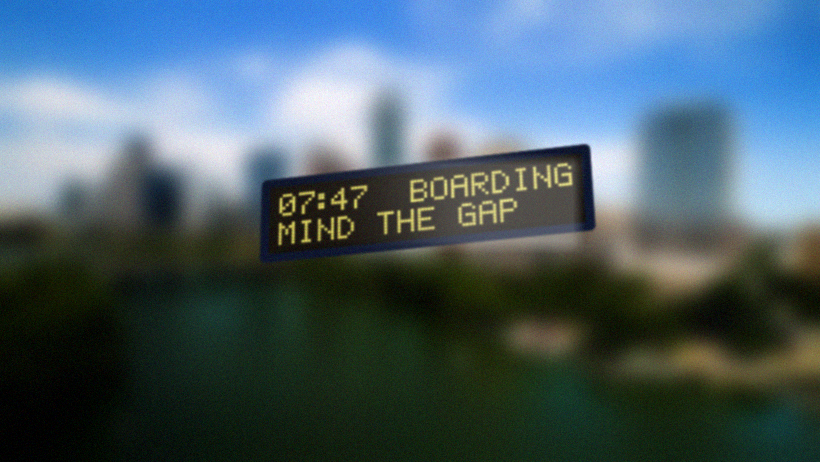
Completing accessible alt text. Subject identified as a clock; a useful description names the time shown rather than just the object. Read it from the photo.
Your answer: 7:47
